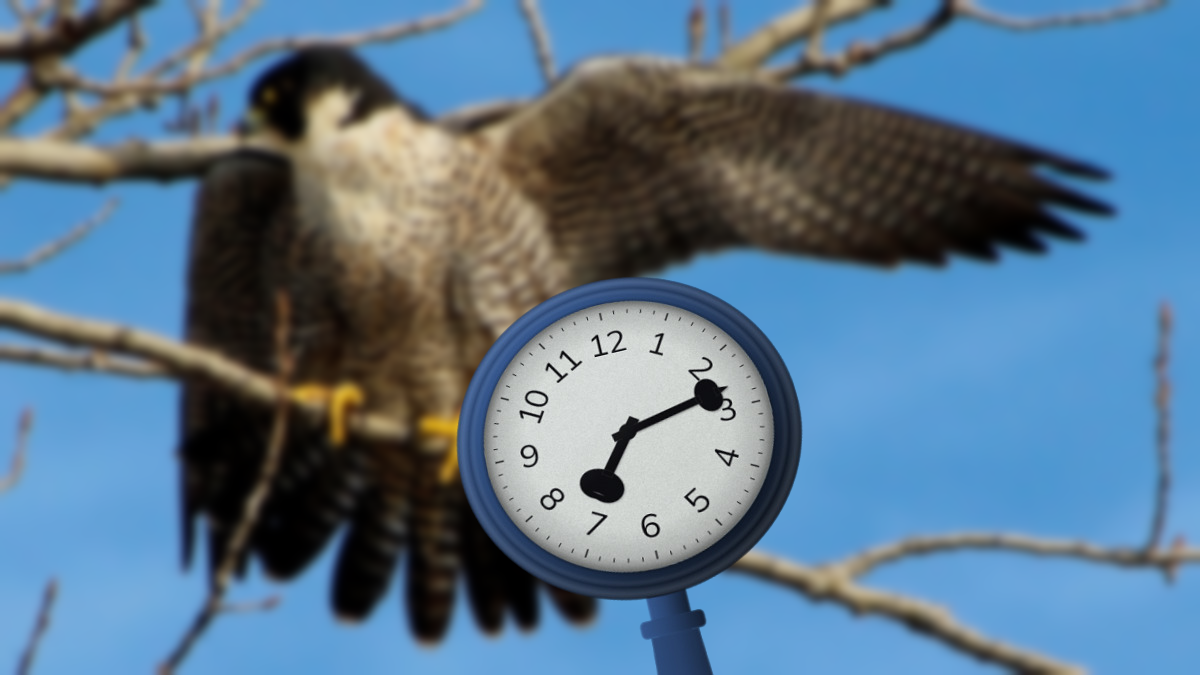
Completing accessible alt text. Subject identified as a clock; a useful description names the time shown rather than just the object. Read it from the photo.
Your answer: 7:13
